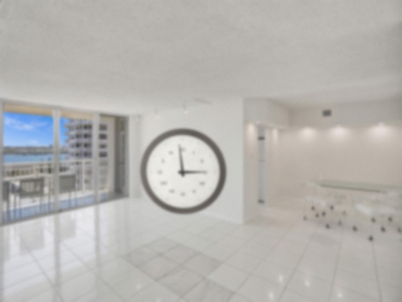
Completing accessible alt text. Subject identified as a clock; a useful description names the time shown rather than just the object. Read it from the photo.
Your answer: 2:59
